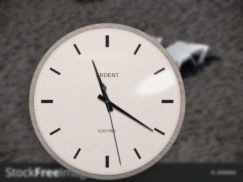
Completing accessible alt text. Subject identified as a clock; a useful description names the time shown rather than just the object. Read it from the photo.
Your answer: 11:20:28
